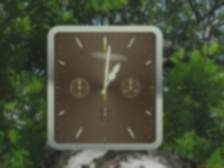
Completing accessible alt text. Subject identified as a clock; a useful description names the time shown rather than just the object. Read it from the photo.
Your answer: 1:01
